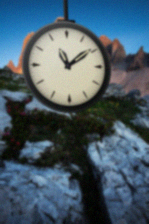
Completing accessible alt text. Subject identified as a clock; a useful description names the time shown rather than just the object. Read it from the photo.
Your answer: 11:09
